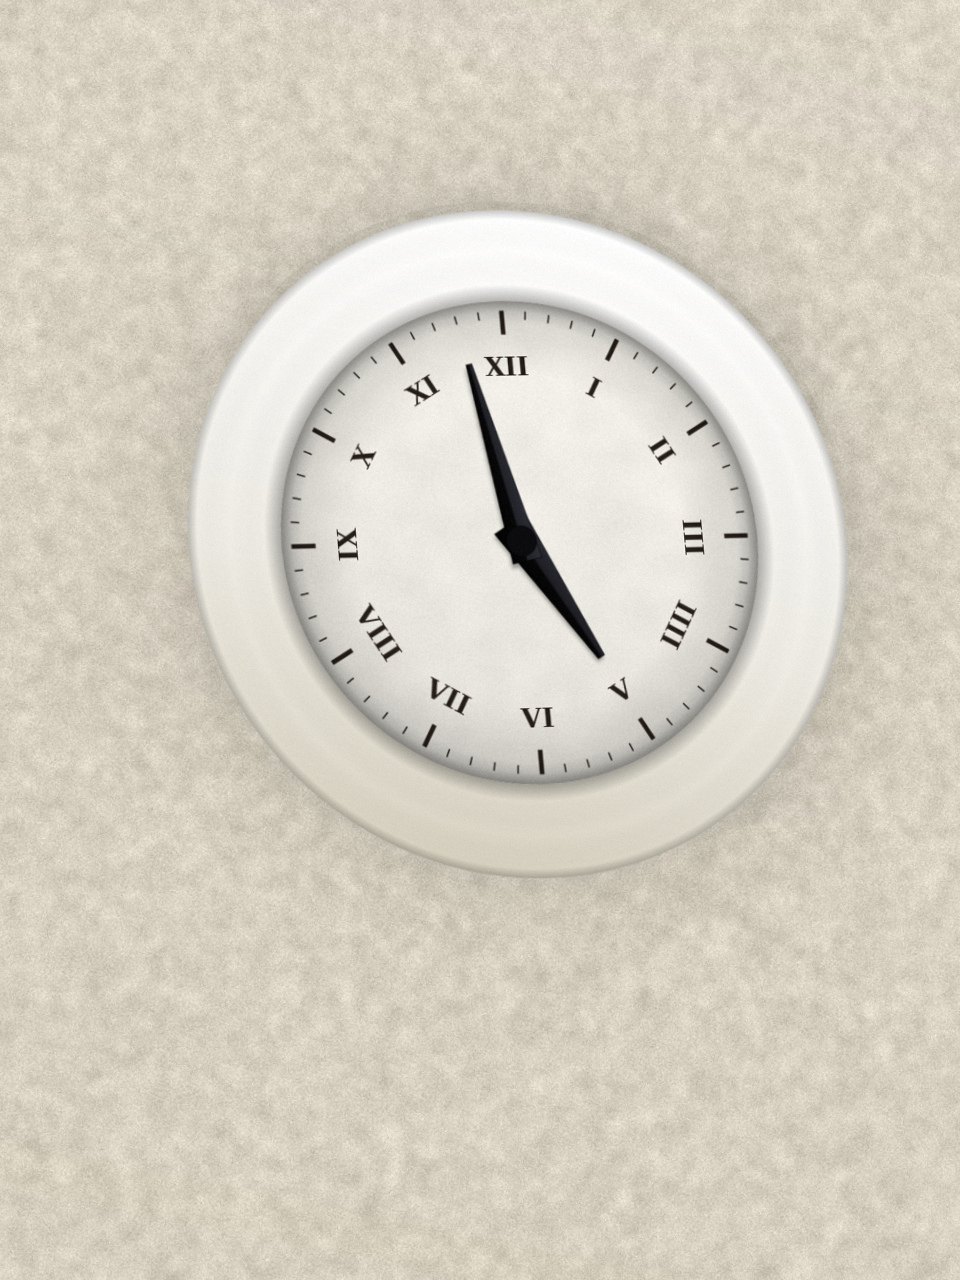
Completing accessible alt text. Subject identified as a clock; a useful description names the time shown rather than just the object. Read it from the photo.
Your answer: 4:58
